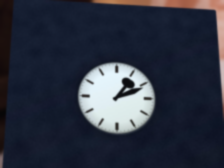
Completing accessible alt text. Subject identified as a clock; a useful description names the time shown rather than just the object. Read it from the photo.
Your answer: 1:11
